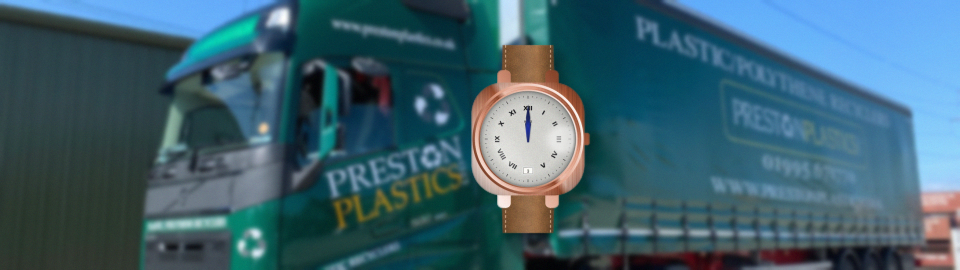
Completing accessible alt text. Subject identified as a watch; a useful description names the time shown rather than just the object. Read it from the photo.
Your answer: 12:00
